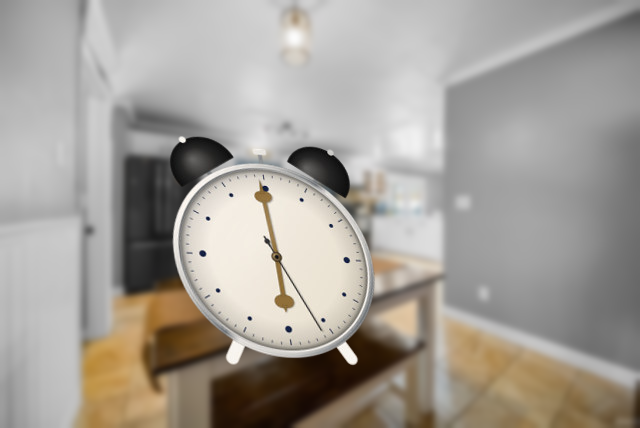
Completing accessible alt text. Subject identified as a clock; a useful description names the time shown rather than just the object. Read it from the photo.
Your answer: 5:59:26
